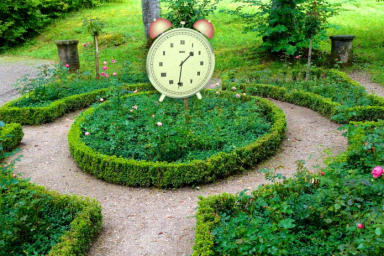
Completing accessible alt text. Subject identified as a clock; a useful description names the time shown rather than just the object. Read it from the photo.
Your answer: 1:31
